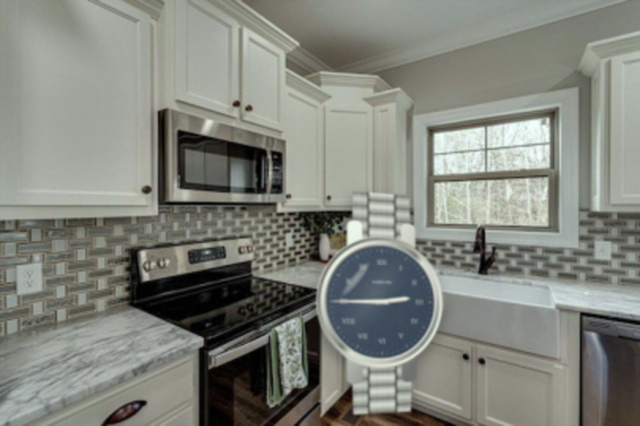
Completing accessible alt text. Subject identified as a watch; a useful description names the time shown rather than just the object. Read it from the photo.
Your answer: 2:45
